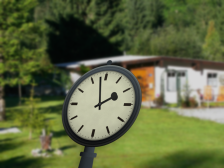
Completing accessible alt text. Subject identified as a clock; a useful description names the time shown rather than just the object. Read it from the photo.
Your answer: 1:58
